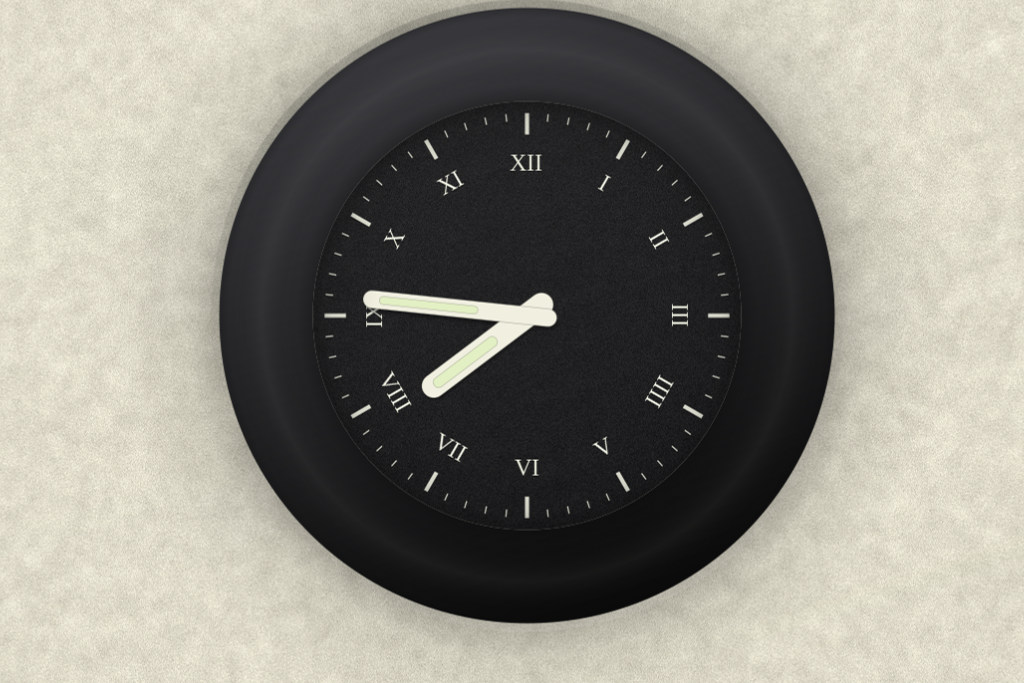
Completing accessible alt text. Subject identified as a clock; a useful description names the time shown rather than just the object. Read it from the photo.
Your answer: 7:46
